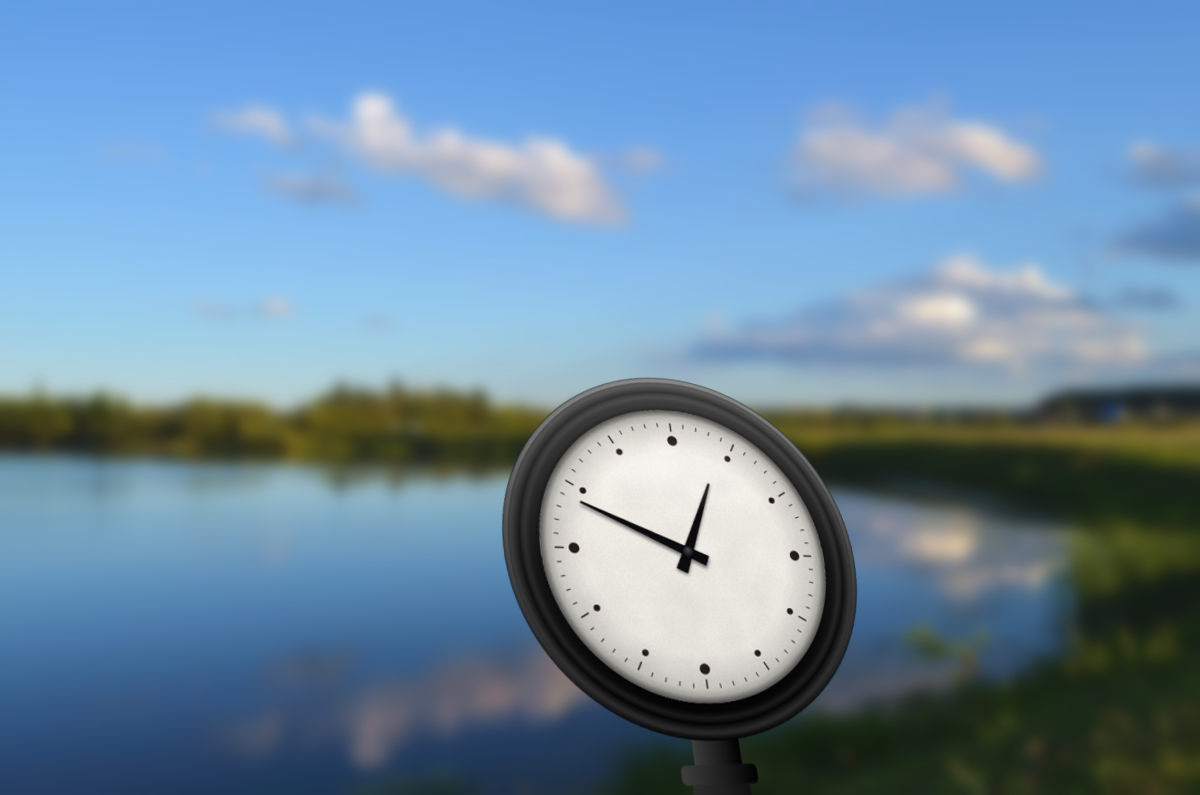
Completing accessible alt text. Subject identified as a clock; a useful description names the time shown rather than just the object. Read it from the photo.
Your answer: 12:49
